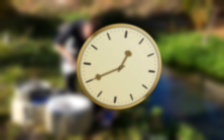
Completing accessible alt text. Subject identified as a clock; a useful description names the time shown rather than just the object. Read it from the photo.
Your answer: 12:40
